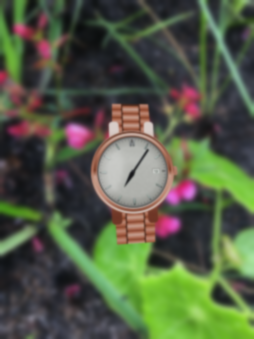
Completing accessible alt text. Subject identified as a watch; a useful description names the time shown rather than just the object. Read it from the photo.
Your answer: 7:06
